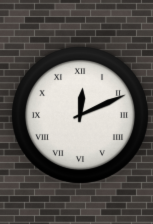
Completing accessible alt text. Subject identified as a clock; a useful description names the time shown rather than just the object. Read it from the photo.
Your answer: 12:11
